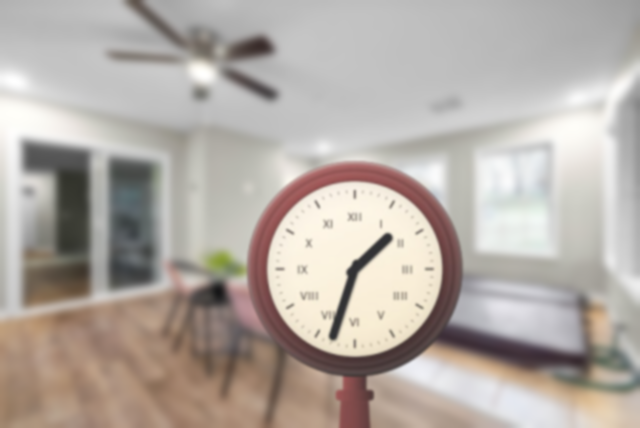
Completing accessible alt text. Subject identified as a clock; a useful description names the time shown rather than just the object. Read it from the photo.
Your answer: 1:33
